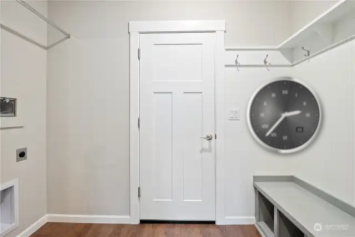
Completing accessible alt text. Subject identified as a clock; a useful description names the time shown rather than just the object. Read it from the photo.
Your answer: 2:37
